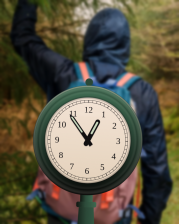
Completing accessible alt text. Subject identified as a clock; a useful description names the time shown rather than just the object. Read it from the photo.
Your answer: 12:54
